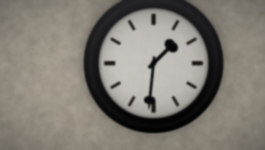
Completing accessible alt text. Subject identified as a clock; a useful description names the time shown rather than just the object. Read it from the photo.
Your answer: 1:31
